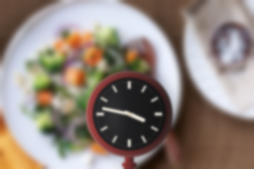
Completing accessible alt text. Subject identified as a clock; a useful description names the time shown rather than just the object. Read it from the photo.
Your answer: 3:47
